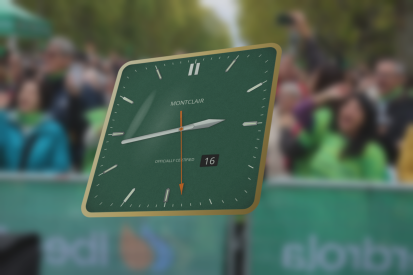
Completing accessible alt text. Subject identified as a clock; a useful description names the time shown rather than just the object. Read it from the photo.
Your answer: 2:43:28
